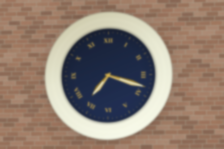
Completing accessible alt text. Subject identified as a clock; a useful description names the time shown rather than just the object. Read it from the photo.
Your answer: 7:18
